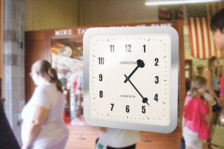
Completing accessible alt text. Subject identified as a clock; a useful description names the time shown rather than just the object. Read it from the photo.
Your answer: 1:23
